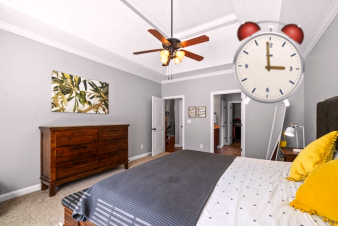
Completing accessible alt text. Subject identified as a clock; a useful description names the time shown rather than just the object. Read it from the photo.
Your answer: 2:59
